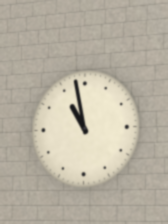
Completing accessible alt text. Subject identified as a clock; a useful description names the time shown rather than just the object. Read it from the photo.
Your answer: 10:58
